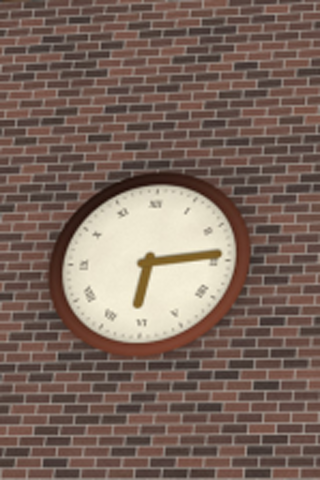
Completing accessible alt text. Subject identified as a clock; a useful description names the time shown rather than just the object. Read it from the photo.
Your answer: 6:14
